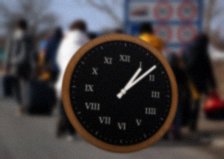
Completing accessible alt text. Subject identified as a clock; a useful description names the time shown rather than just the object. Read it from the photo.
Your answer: 1:08
